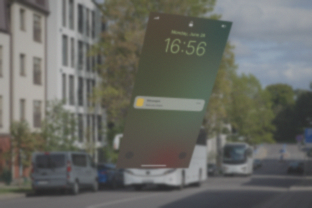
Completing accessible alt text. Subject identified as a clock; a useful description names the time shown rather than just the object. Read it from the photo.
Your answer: 16:56
